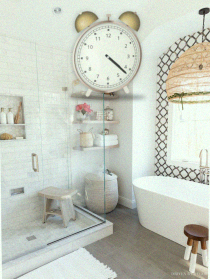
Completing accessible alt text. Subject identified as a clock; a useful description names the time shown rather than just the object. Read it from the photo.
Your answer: 4:22
